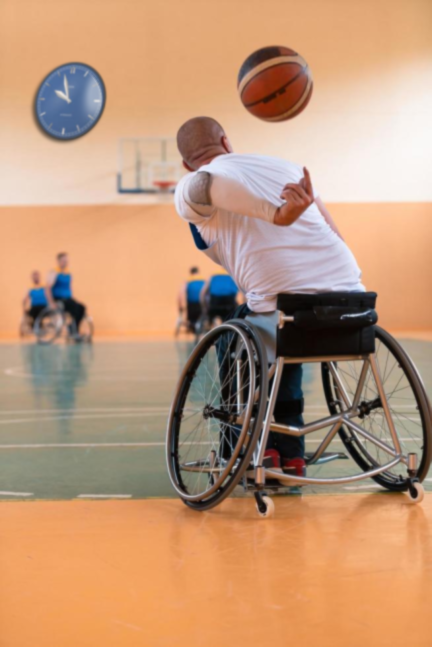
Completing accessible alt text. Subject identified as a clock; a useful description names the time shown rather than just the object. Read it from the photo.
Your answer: 9:57
